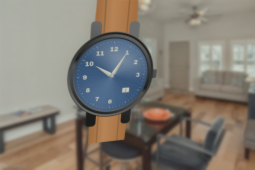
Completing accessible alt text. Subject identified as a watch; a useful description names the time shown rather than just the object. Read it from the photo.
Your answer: 10:05
